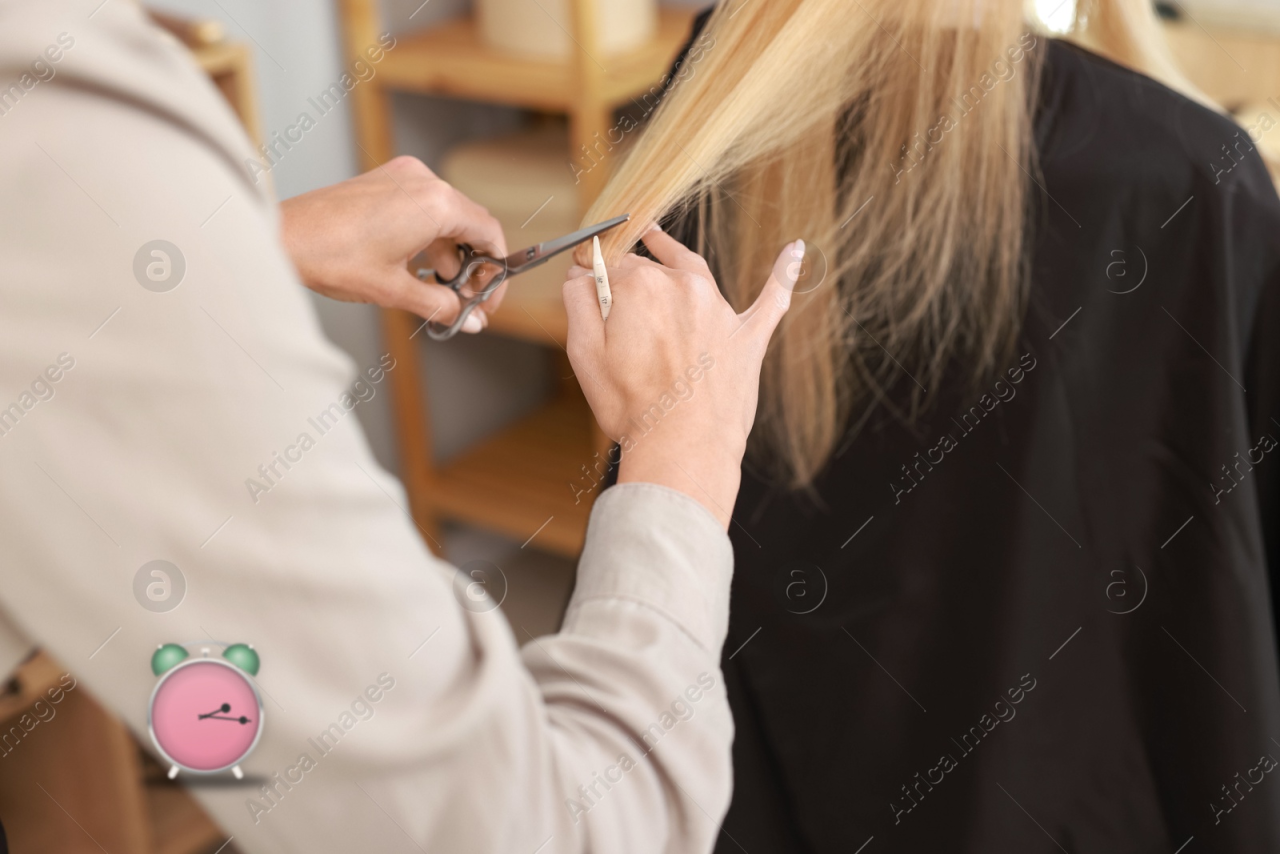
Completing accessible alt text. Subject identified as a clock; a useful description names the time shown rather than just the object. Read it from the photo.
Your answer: 2:16
